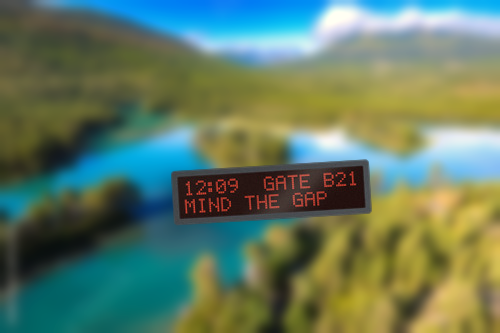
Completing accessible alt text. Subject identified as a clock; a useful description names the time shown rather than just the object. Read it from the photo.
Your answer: 12:09
